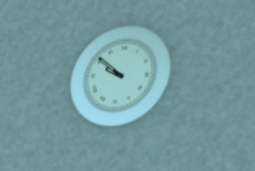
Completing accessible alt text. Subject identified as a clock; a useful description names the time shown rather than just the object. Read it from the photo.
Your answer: 9:51
